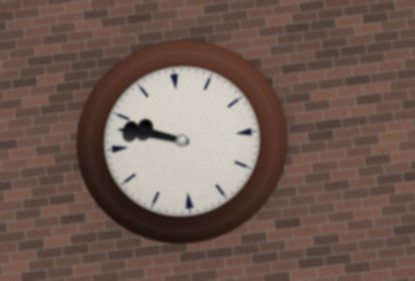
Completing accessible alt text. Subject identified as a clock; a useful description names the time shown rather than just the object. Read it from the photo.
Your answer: 9:48
